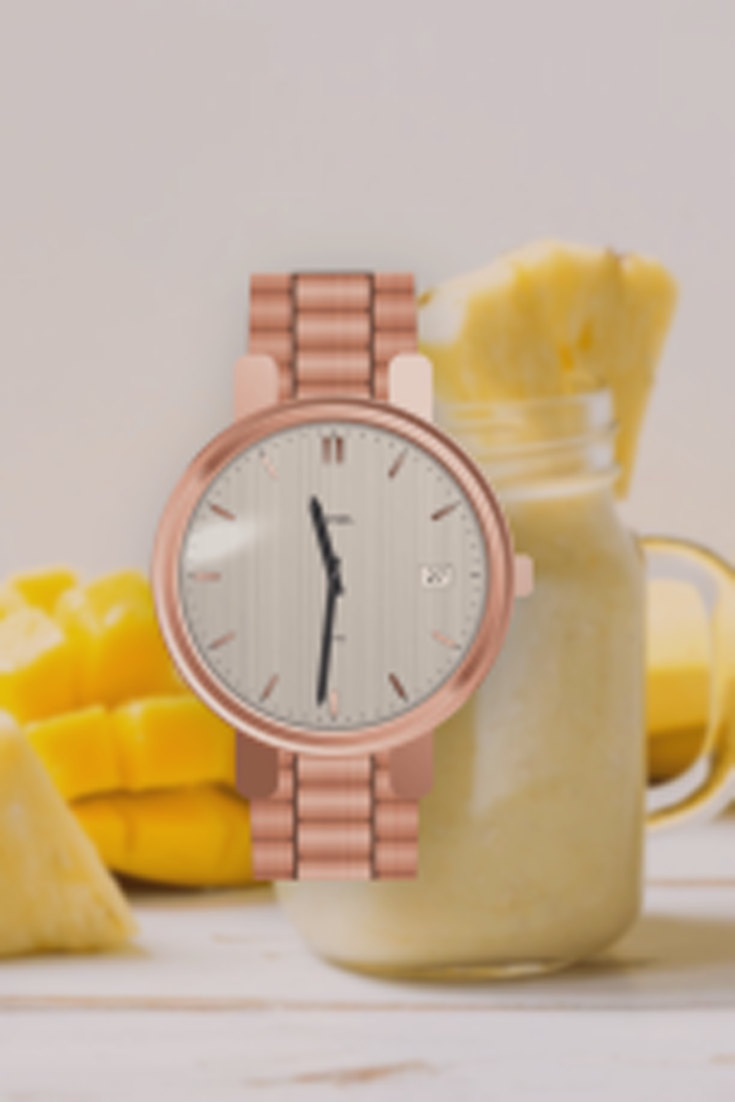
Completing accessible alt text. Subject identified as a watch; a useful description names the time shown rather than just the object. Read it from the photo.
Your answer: 11:31
